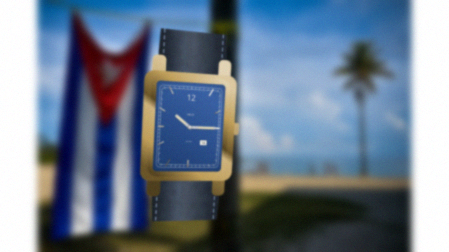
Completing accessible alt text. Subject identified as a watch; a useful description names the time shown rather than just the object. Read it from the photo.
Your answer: 10:15
